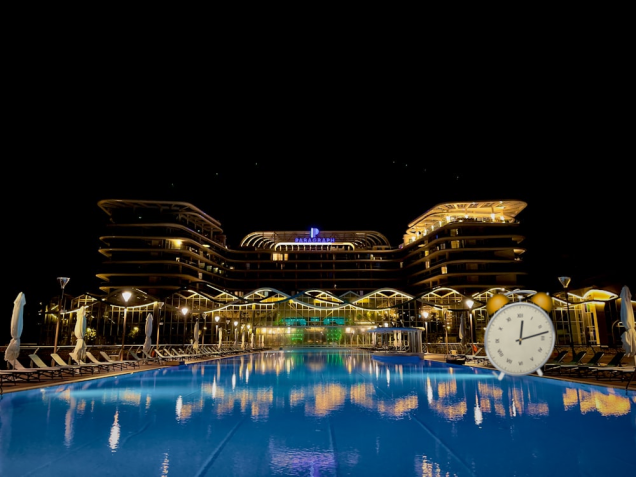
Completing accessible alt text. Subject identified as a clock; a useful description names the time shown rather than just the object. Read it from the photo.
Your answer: 12:13
